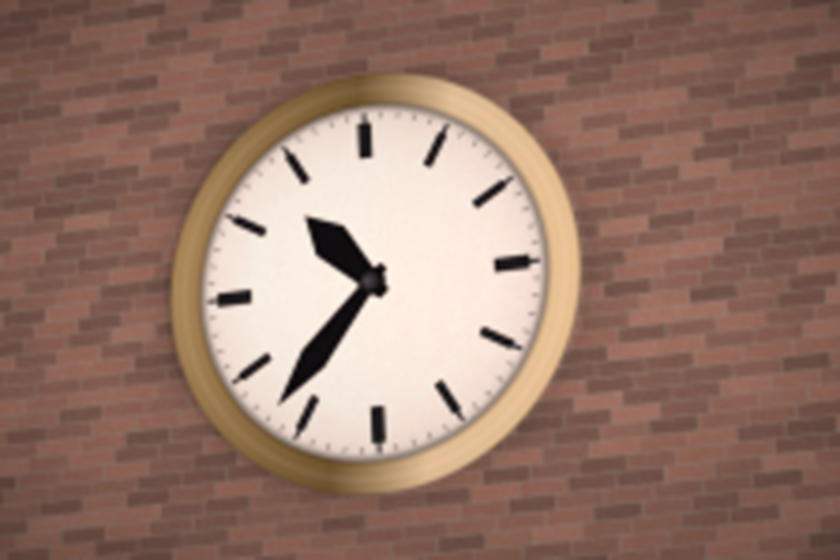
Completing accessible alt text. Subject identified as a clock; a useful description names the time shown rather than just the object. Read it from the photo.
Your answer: 10:37
